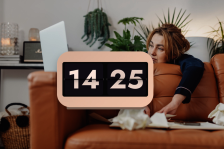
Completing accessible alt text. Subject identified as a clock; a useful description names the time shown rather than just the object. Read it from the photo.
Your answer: 14:25
